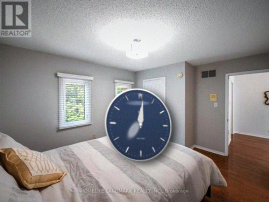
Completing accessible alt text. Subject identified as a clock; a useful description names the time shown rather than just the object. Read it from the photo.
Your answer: 12:01
